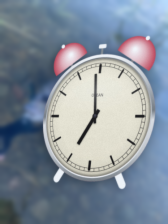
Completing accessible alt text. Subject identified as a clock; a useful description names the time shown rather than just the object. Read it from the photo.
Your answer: 6:59
